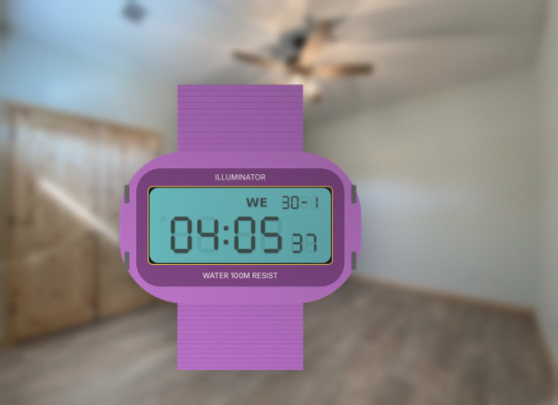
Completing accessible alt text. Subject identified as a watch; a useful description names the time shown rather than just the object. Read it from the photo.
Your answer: 4:05:37
